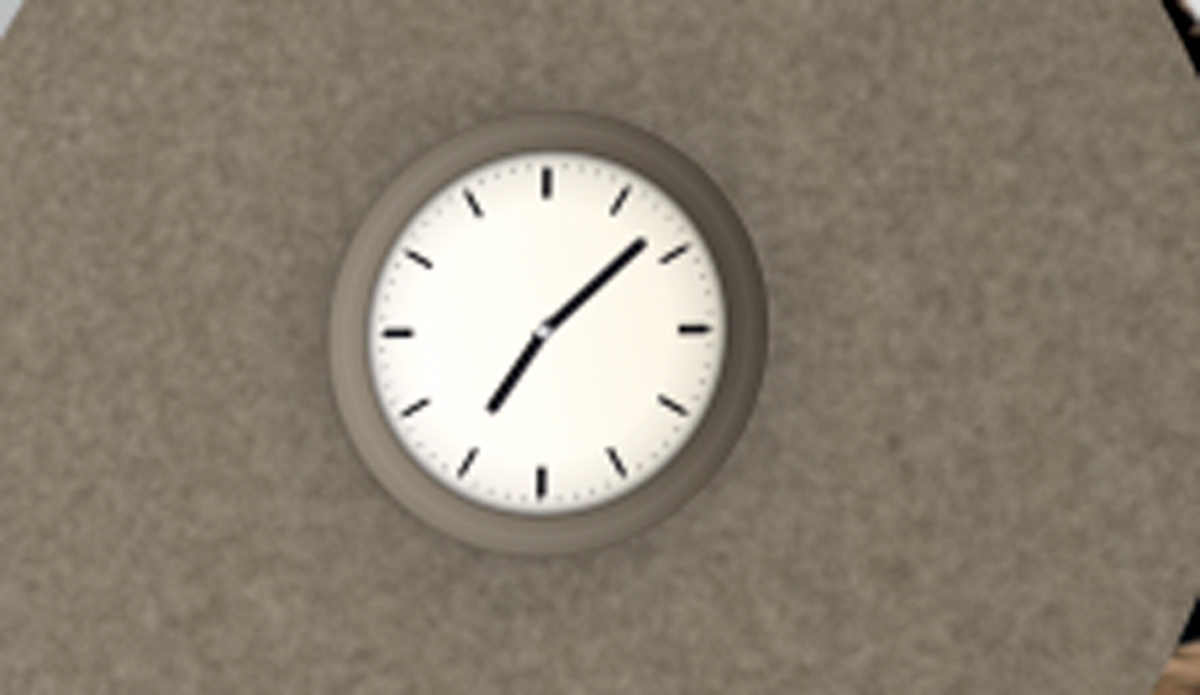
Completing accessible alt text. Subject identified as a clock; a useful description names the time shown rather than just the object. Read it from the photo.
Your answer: 7:08
